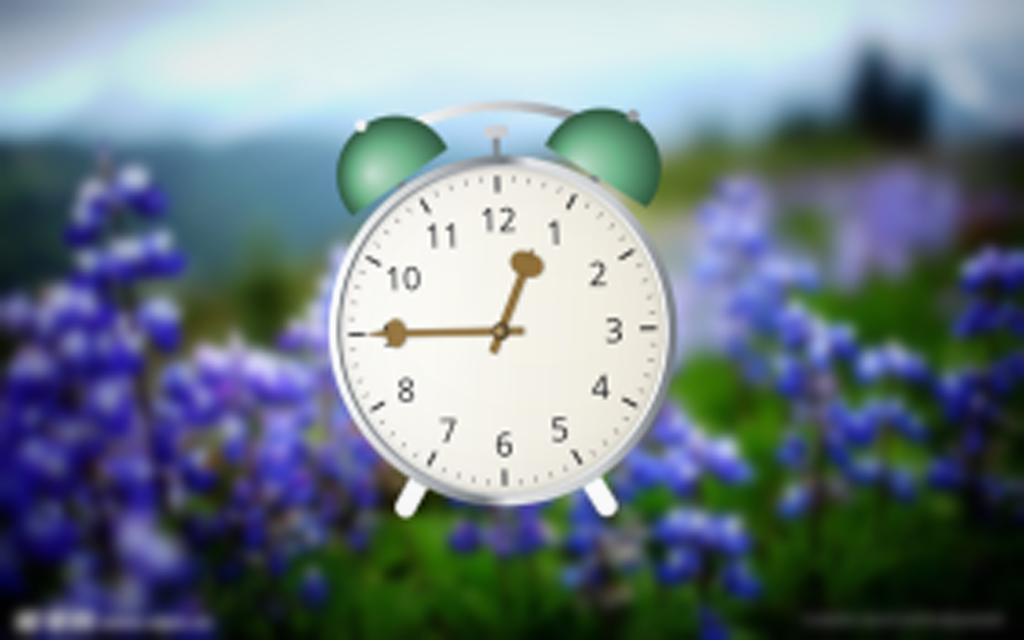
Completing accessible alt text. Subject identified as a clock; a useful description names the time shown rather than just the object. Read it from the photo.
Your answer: 12:45
